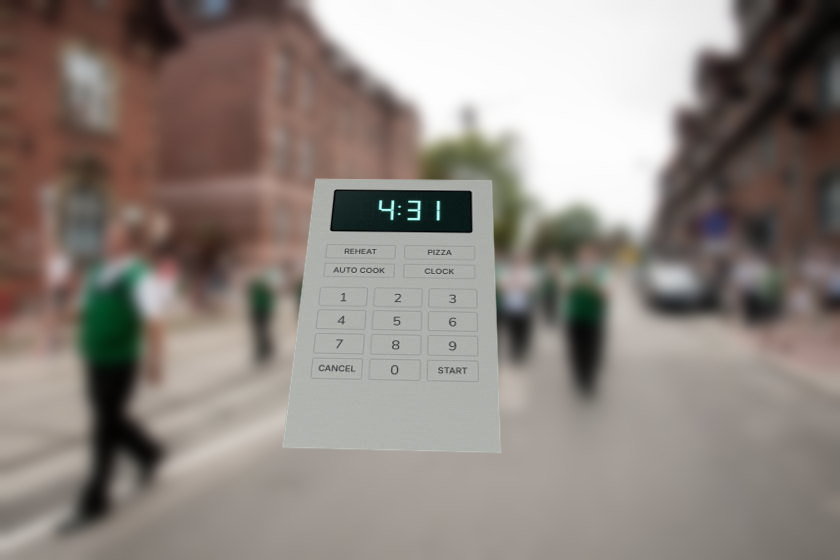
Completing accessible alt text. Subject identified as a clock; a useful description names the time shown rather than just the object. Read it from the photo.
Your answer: 4:31
